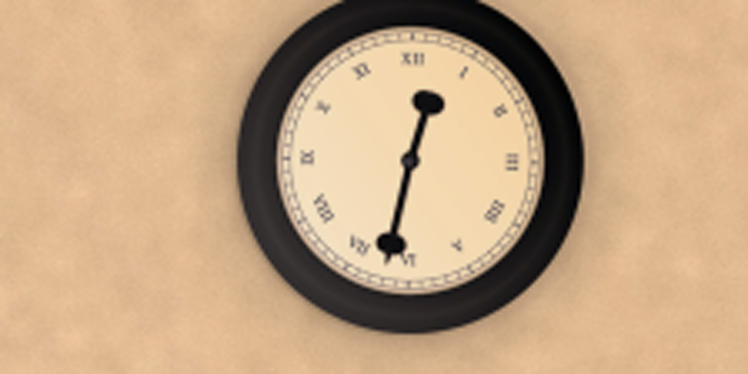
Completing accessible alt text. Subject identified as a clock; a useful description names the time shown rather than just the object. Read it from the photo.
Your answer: 12:32
